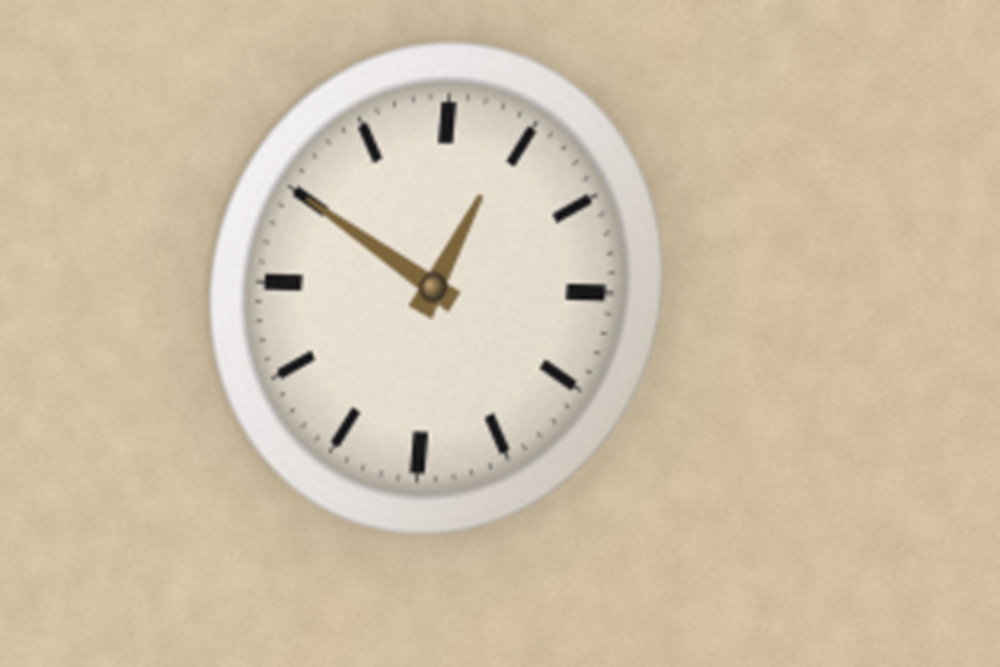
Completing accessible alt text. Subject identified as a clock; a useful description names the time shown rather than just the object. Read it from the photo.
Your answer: 12:50
